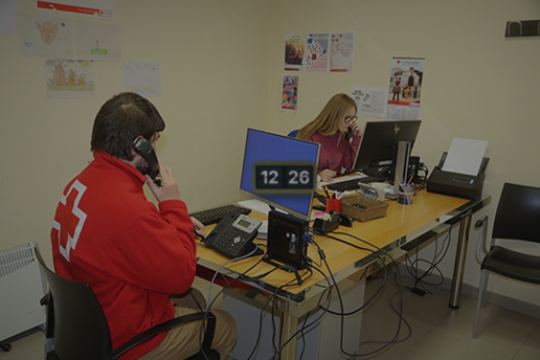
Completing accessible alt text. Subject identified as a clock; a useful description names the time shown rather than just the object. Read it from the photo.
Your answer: 12:26
